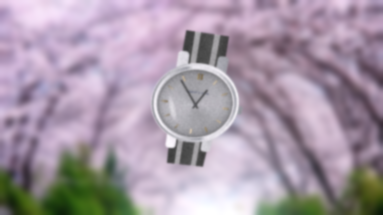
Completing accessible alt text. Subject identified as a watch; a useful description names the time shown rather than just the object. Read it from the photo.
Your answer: 12:54
